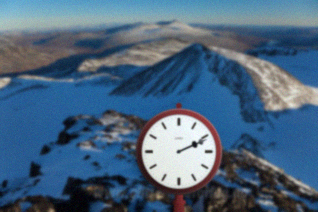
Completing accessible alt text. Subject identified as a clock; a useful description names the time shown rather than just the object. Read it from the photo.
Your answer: 2:11
